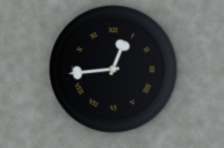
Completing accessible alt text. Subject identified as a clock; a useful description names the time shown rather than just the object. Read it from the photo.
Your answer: 12:44
